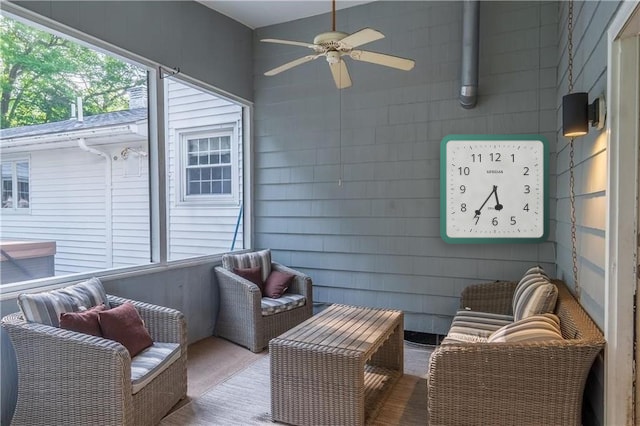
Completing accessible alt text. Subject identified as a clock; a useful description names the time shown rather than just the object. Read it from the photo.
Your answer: 5:36
